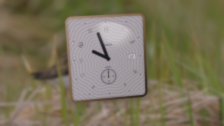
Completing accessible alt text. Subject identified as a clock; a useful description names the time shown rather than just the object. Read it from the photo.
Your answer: 9:57
